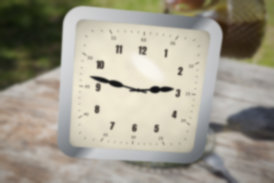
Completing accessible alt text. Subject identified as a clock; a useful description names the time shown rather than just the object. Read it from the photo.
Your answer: 2:47
